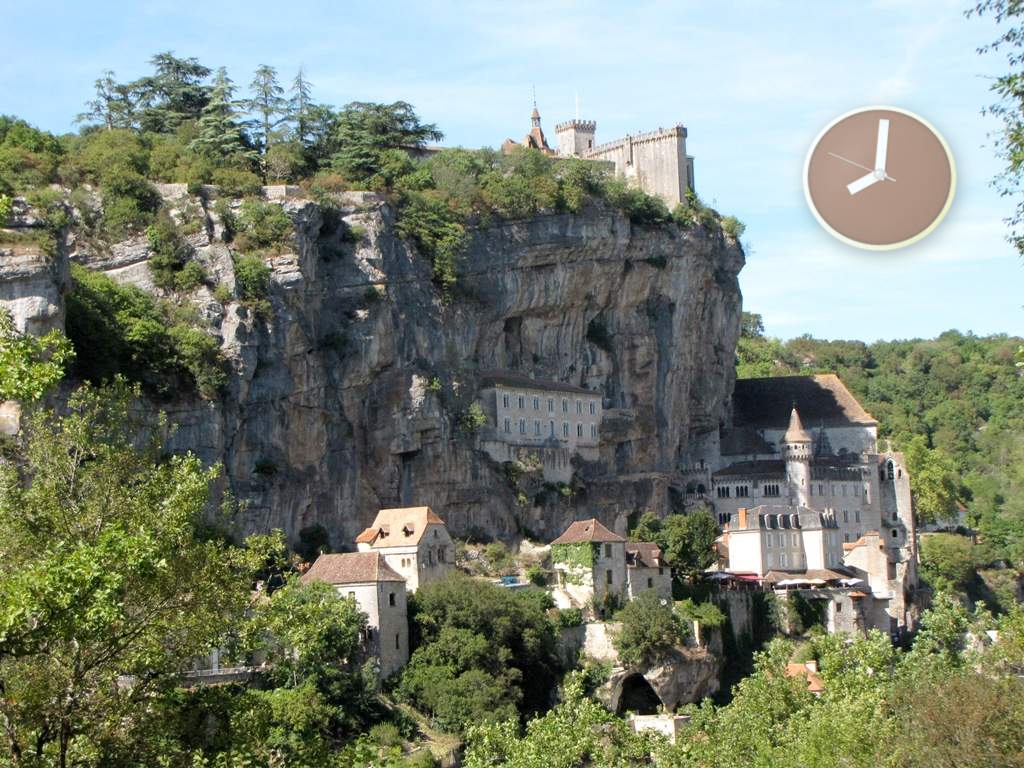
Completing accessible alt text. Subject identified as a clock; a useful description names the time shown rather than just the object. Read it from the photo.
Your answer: 8:00:49
